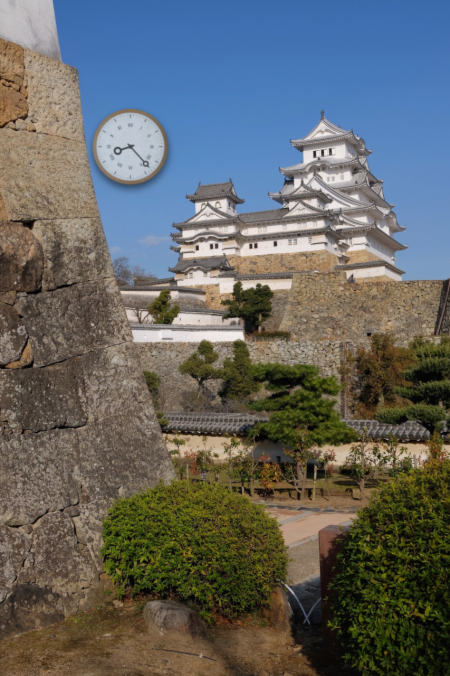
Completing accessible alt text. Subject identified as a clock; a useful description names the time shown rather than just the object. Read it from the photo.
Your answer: 8:23
